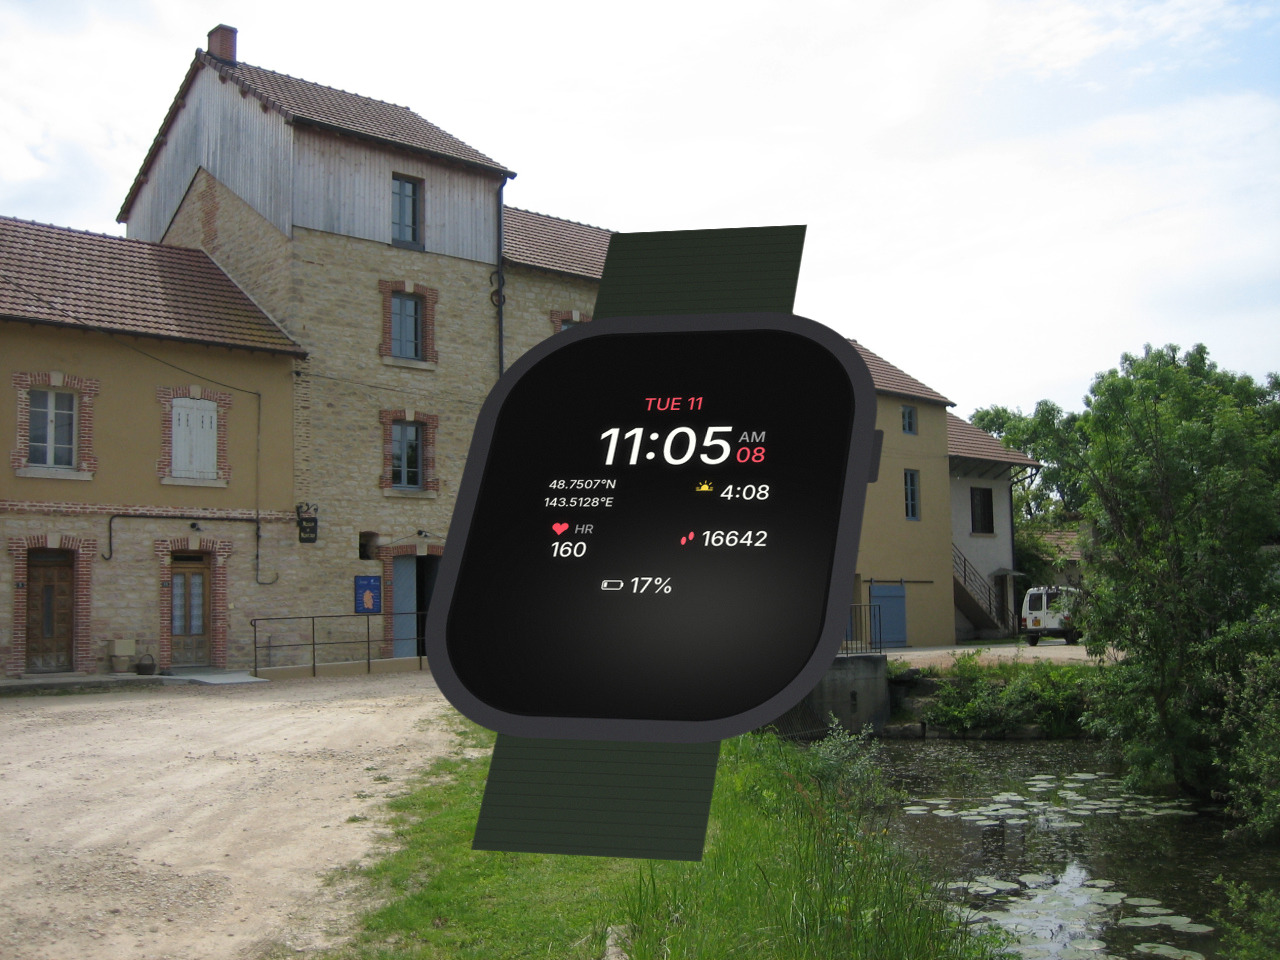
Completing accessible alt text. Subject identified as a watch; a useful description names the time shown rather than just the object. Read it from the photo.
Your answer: 11:05:08
